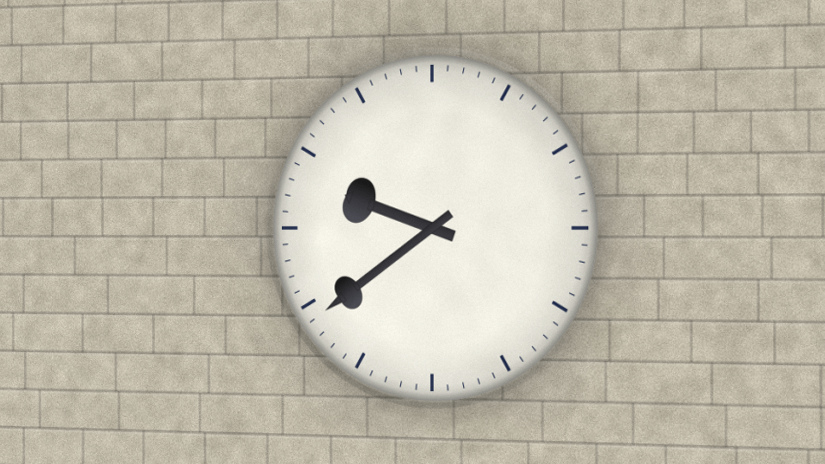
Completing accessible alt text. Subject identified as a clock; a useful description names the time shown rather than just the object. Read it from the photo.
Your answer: 9:39
